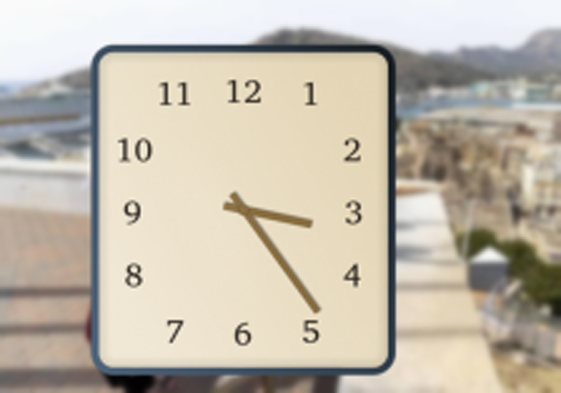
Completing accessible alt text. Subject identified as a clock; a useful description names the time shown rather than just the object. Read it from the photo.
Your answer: 3:24
